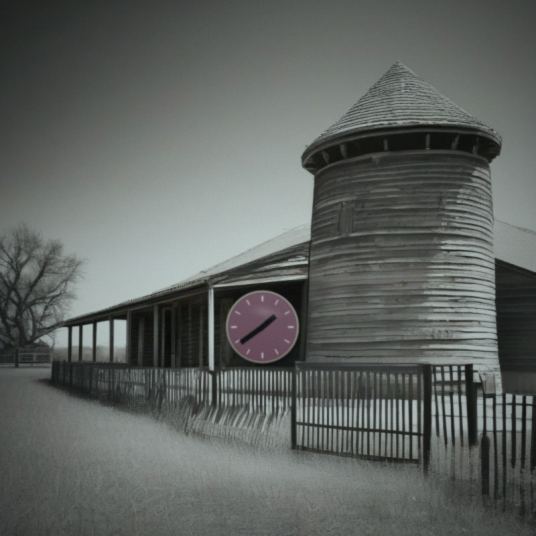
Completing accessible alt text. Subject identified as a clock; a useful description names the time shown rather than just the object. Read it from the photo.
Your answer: 1:39
